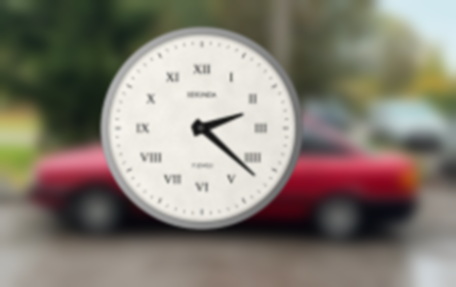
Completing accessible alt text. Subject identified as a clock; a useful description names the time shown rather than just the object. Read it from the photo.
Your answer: 2:22
